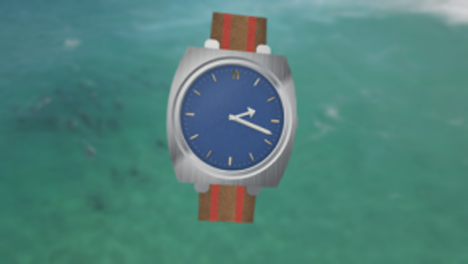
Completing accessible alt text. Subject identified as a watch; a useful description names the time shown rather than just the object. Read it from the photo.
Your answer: 2:18
